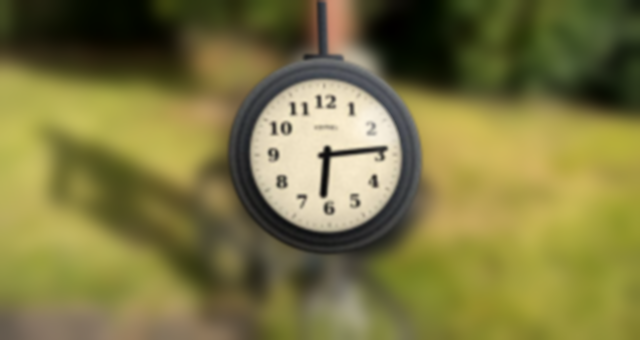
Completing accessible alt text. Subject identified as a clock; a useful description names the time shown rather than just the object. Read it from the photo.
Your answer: 6:14
